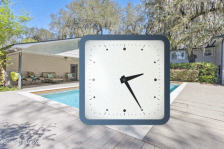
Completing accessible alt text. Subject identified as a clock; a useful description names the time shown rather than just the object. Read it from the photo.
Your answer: 2:25
